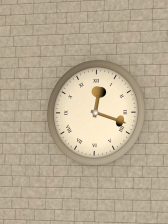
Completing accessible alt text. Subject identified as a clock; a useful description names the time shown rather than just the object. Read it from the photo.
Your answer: 12:18
